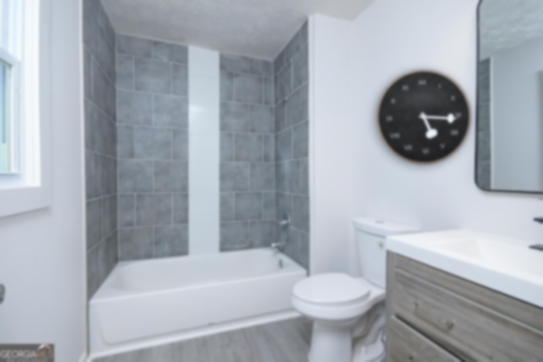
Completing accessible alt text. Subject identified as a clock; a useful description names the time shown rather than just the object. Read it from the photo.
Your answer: 5:16
